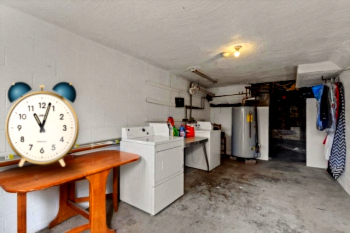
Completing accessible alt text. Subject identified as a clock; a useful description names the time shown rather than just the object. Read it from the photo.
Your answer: 11:03
